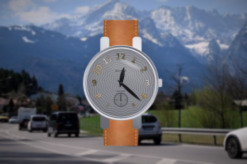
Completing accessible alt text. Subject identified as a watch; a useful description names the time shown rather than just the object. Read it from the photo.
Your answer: 12:22
